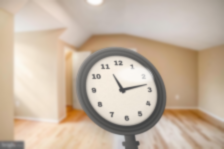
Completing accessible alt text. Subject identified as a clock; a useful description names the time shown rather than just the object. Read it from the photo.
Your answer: 11:13
